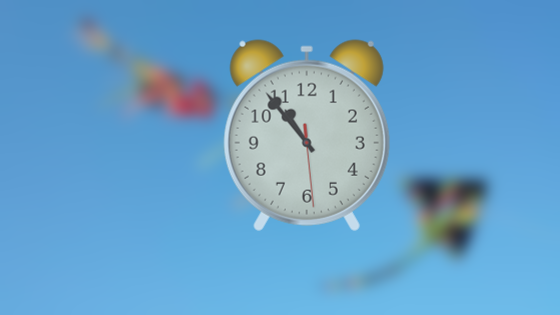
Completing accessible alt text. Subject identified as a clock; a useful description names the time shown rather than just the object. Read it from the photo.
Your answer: 10:53:29
